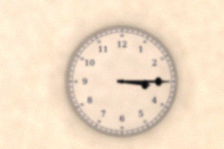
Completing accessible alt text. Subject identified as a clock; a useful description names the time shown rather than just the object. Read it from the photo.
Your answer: 3:15
